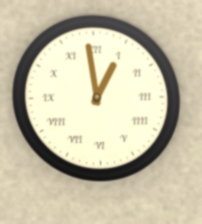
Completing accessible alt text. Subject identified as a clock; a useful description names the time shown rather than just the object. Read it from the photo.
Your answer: 12:59
